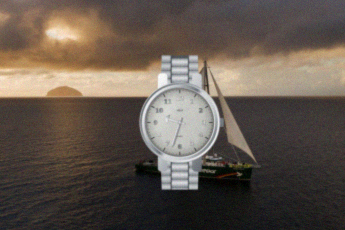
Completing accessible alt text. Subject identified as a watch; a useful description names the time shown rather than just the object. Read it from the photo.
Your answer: 9:33
